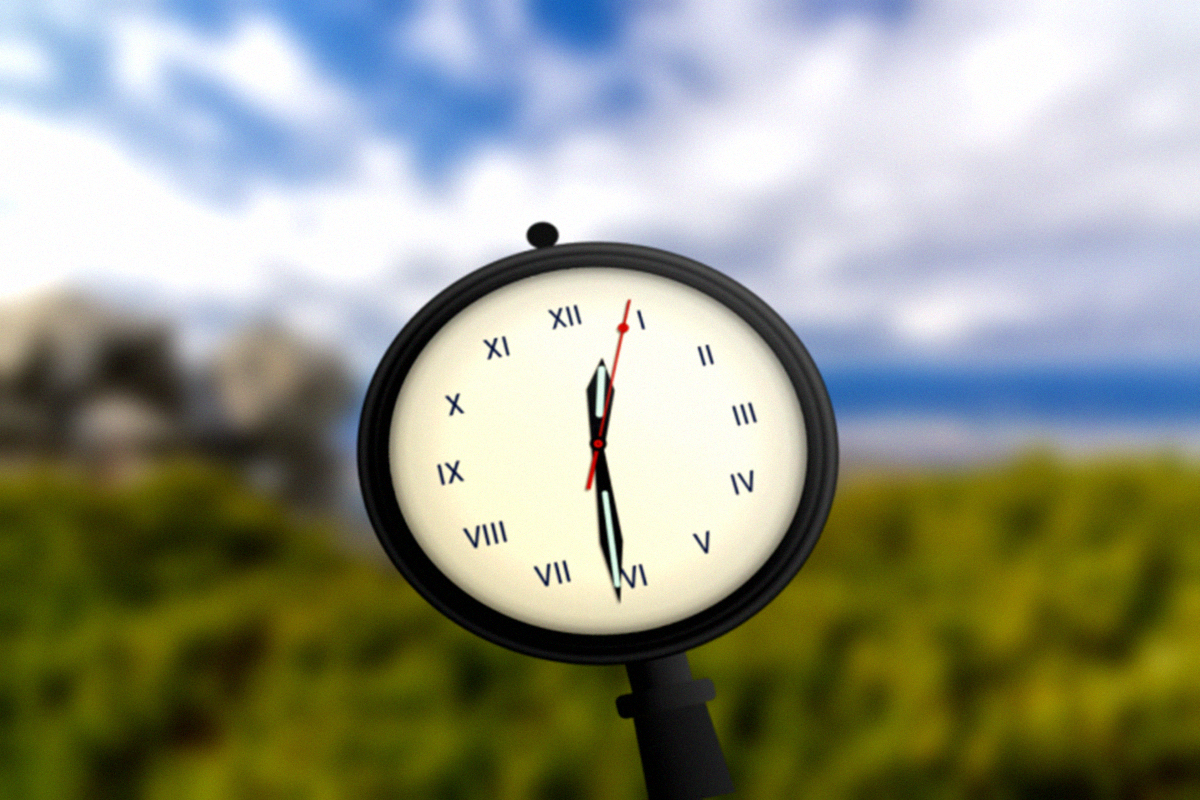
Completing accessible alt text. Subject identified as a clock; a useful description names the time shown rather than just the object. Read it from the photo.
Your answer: 12:31:04
